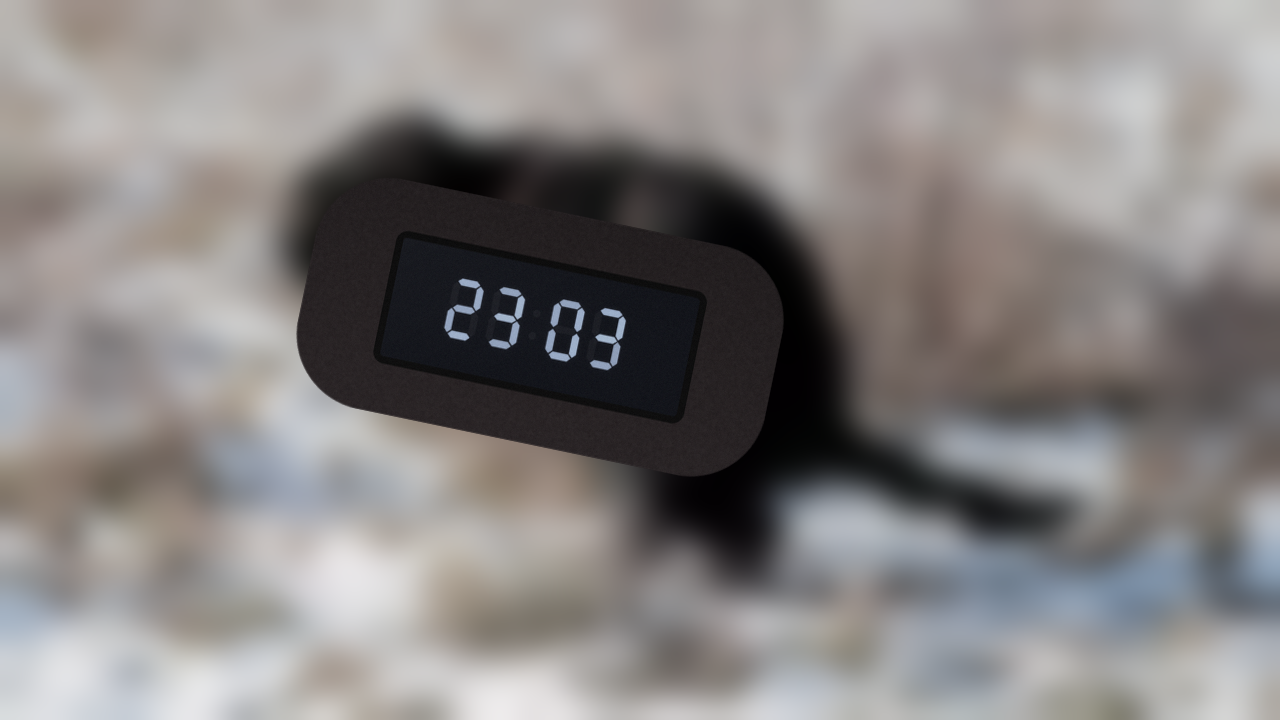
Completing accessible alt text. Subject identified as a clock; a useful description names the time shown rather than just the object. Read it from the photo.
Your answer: 23:03
